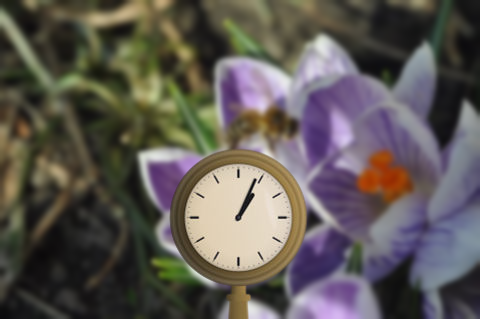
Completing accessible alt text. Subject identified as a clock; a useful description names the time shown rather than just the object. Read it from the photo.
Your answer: 1:04
